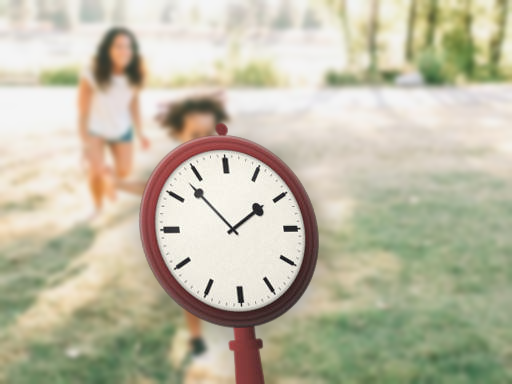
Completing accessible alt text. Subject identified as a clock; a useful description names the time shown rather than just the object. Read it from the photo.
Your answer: 1:53
